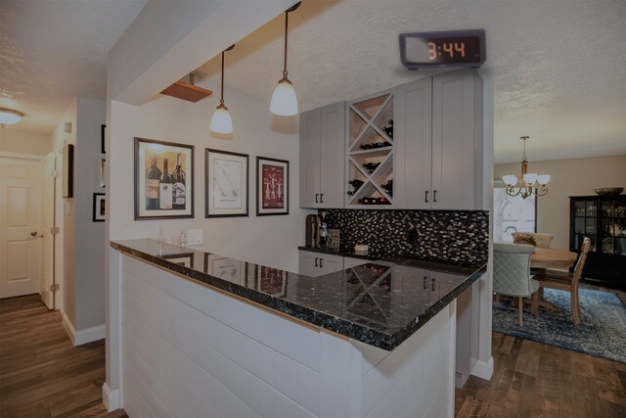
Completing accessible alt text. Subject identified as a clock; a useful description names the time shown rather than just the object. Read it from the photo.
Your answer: 3:44
